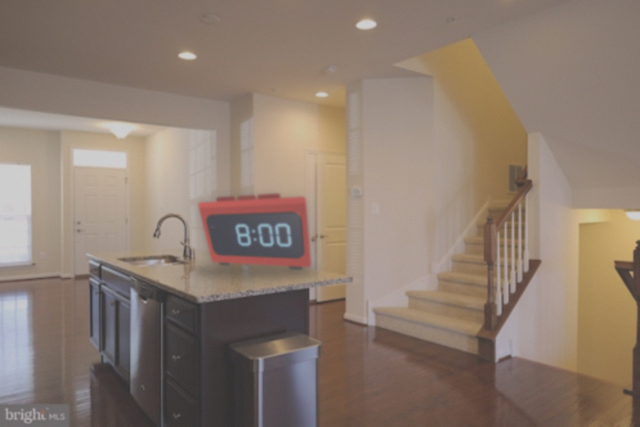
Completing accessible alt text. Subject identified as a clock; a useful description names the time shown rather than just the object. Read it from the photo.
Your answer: 8:00
